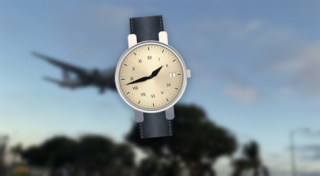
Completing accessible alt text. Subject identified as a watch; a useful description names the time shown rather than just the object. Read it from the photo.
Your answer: 1:43
